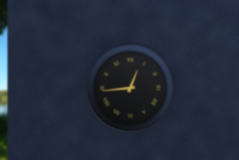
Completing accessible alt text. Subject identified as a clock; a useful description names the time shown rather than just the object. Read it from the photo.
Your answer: 12:44
